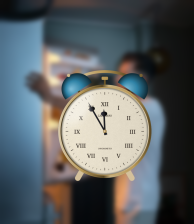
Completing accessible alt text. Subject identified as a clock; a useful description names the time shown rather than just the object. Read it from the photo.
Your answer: 11:55
